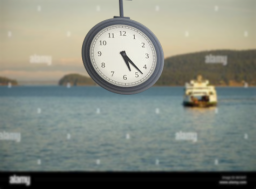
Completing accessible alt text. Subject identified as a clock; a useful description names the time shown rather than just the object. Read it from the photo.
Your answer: 5:23
